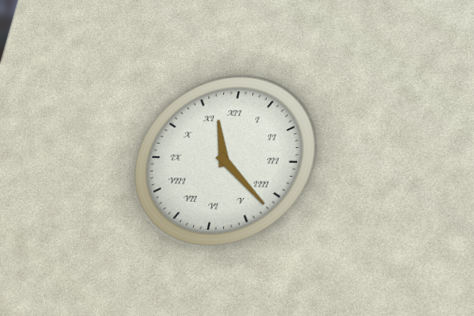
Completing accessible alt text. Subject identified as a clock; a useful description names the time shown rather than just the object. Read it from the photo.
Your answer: 11:22
